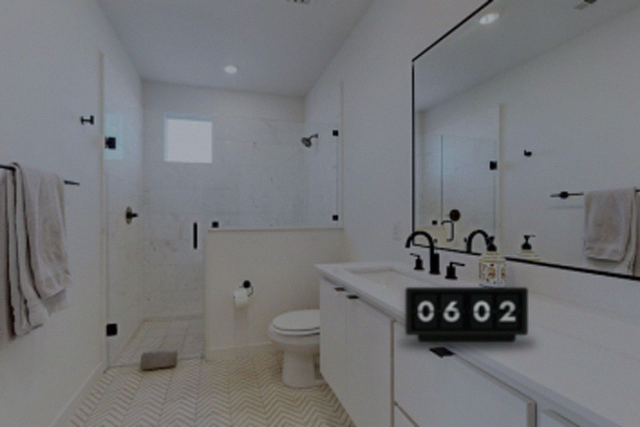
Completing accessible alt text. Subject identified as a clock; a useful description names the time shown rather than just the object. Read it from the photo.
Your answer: 6:02
